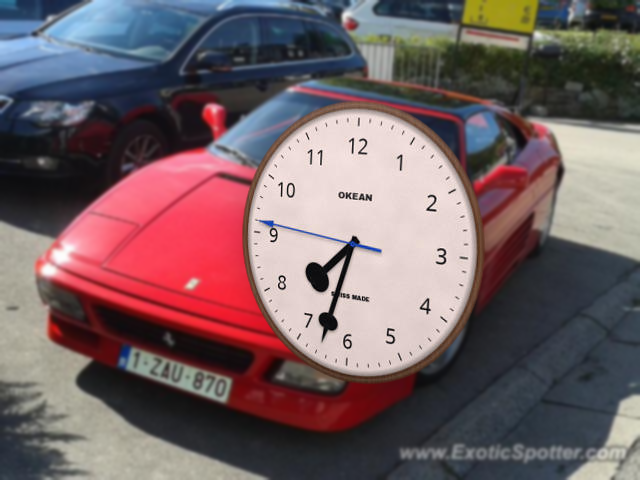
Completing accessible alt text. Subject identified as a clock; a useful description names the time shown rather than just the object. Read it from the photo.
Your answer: 7:32:46
